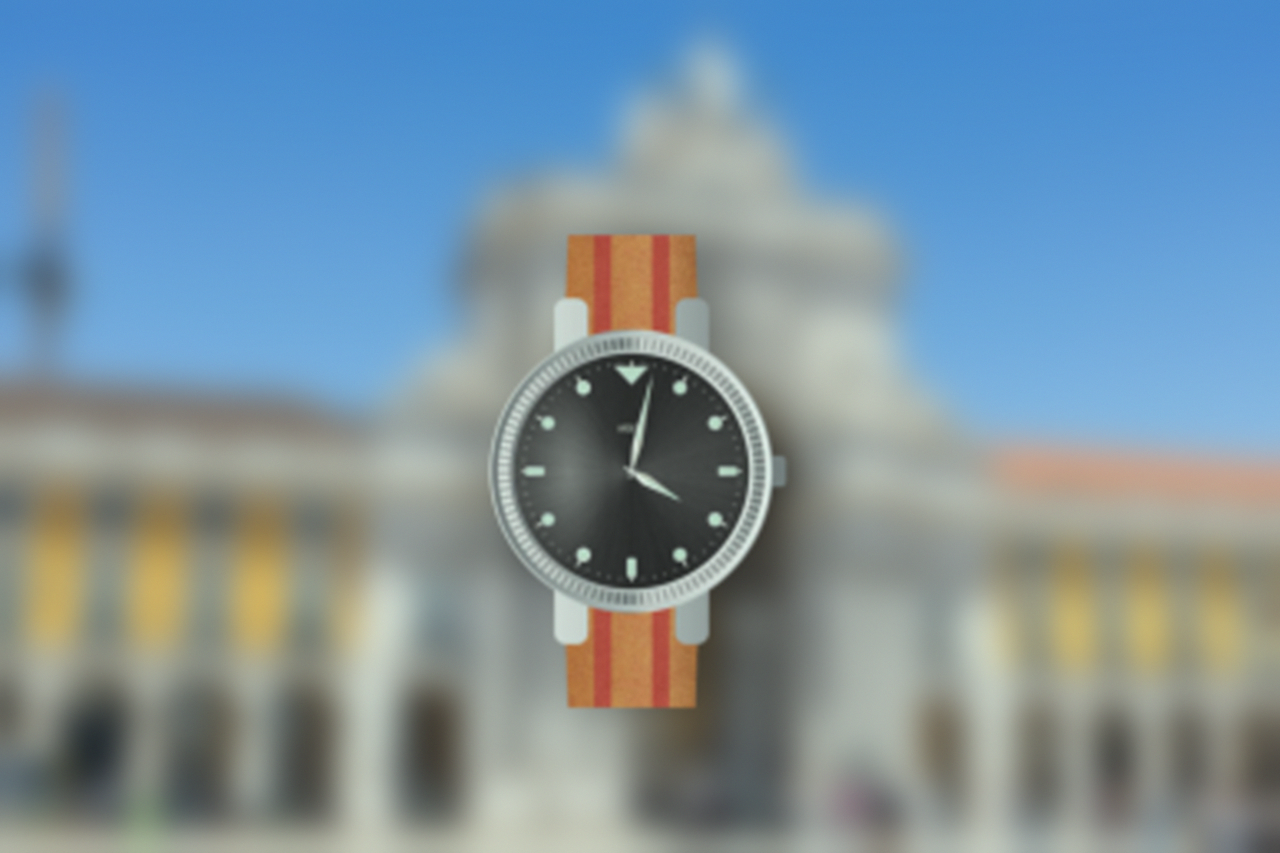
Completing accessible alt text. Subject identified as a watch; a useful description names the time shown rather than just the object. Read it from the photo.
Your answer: 4:02
